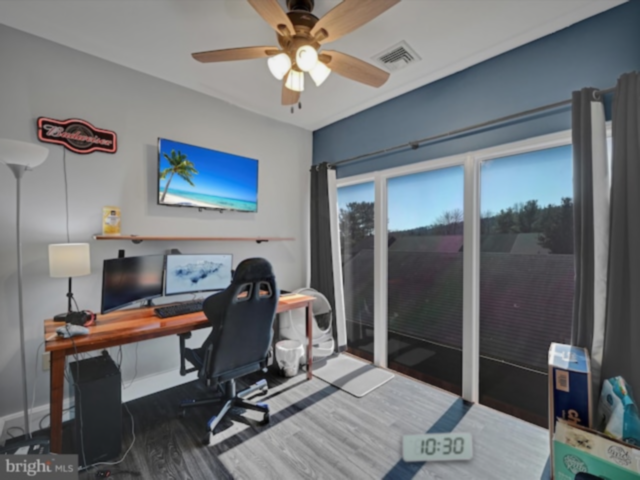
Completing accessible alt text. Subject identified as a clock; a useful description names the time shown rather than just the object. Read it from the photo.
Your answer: 10:30
